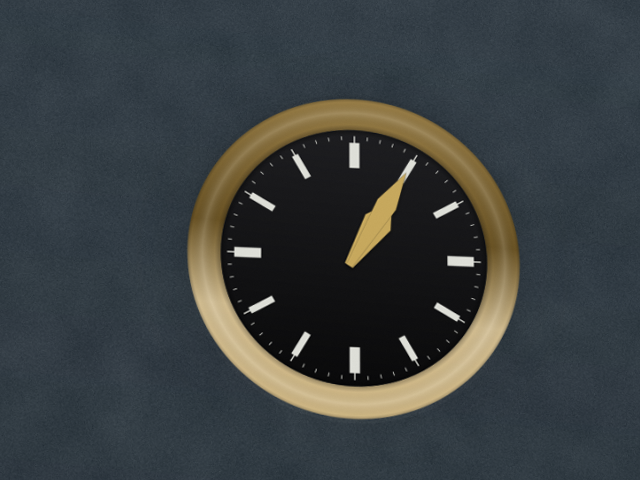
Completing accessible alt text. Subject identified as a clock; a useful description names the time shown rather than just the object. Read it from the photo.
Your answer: 1:05
